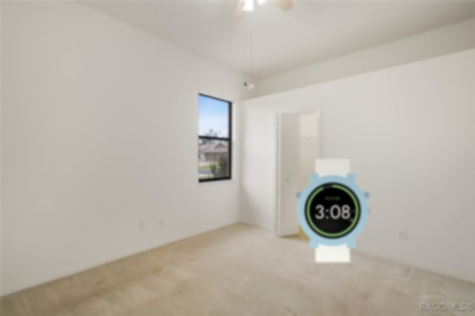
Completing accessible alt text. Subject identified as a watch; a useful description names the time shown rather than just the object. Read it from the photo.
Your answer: 3:08
